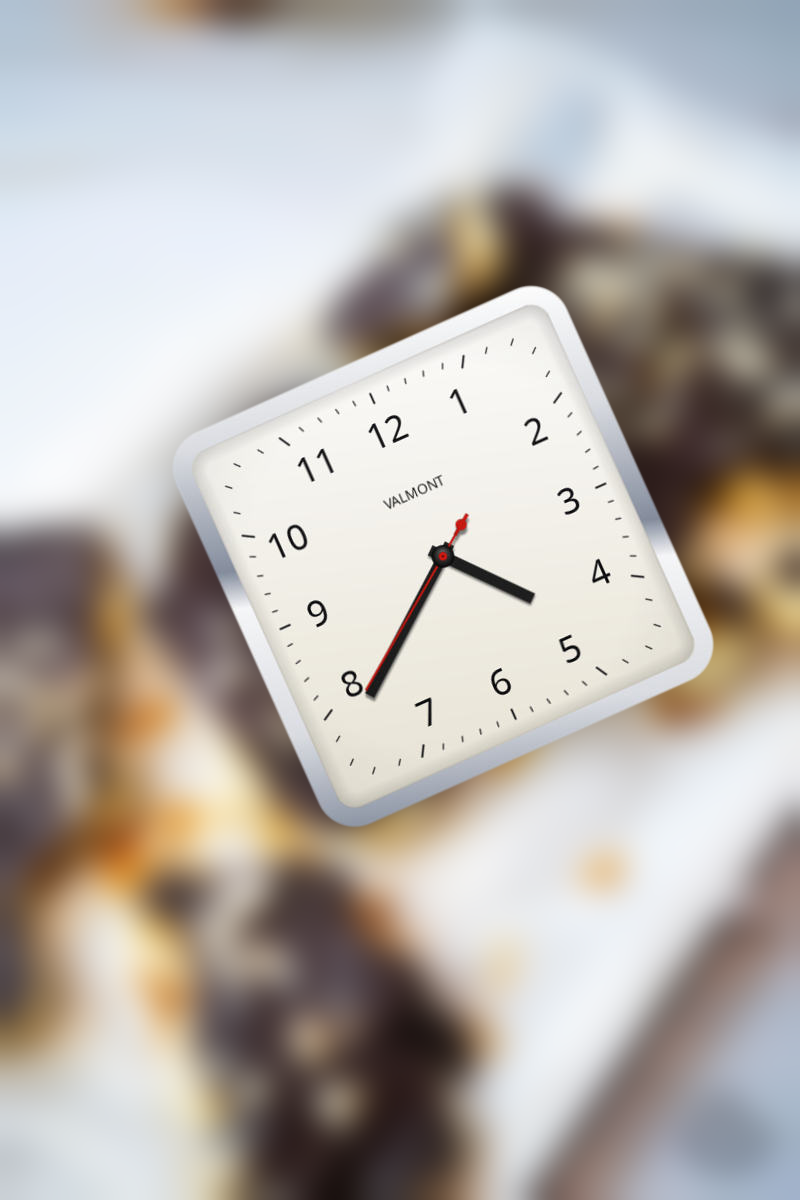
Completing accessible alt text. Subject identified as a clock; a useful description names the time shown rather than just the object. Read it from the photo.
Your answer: 4:38:39
